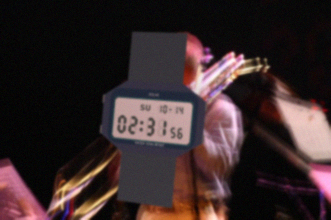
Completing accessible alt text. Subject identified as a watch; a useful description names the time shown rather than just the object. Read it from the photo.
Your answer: 2:31:56
